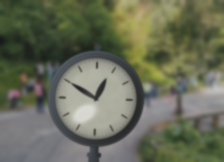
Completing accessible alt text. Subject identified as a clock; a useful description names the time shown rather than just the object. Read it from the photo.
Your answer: 12:50
